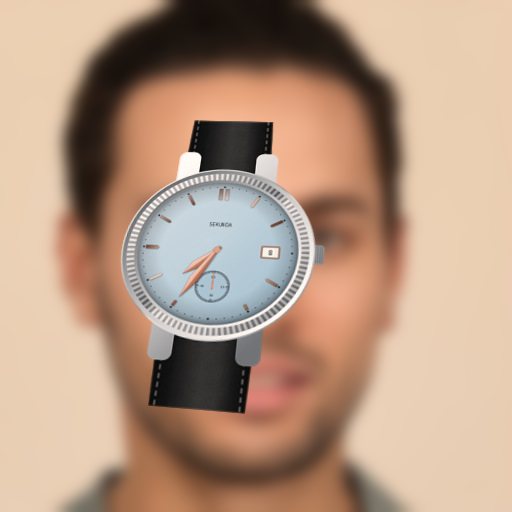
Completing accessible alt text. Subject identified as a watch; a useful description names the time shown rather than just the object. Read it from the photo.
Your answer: 7:35
